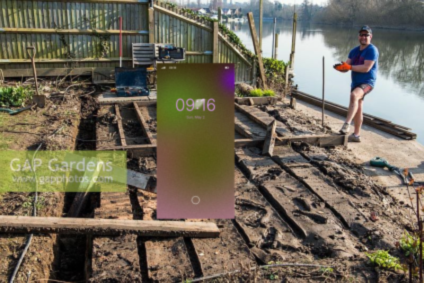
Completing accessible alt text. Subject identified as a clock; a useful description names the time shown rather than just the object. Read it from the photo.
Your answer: 9:16
